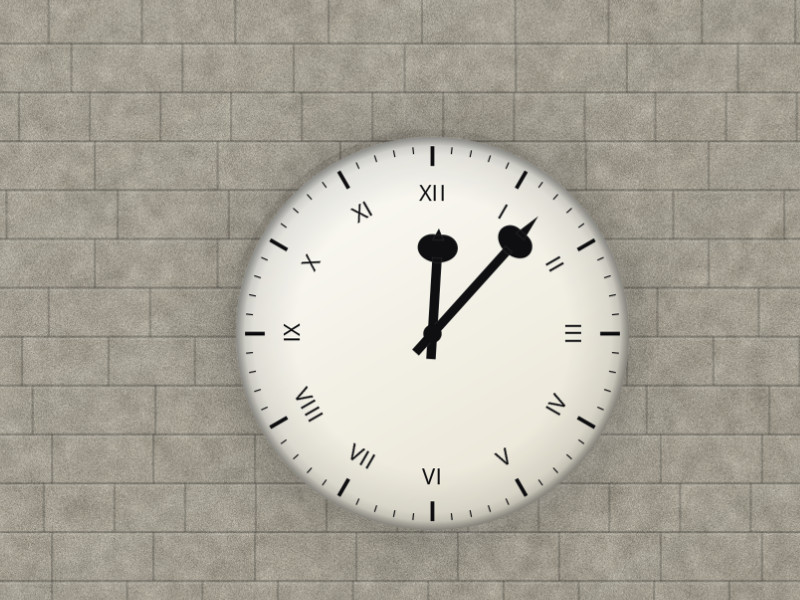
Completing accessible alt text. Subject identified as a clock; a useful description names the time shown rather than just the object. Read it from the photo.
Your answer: 12:07
